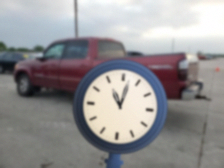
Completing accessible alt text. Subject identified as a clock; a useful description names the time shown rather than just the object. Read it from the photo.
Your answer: 11:02
